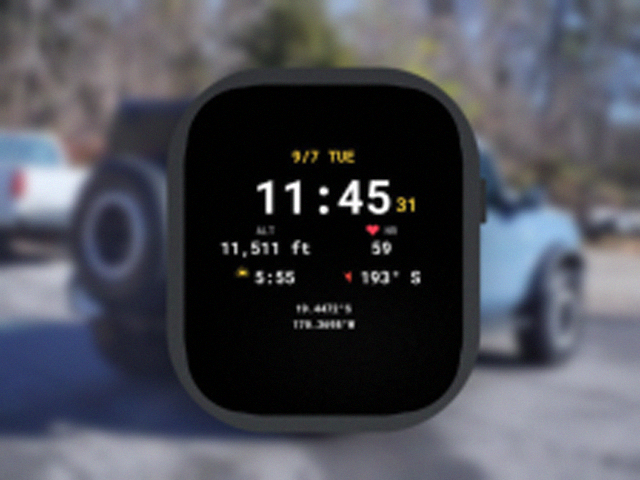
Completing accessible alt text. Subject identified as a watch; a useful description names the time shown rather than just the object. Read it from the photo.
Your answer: 11:45
